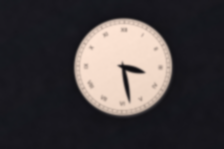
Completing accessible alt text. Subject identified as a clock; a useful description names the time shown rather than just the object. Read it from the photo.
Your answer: 3:28
